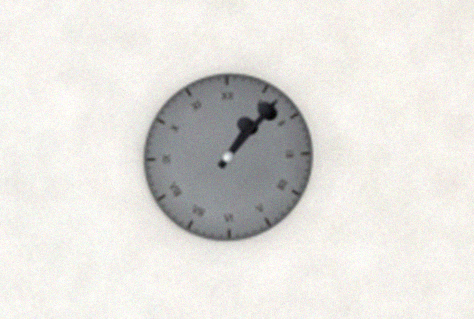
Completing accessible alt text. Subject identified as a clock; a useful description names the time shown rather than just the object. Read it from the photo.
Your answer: 1:07
